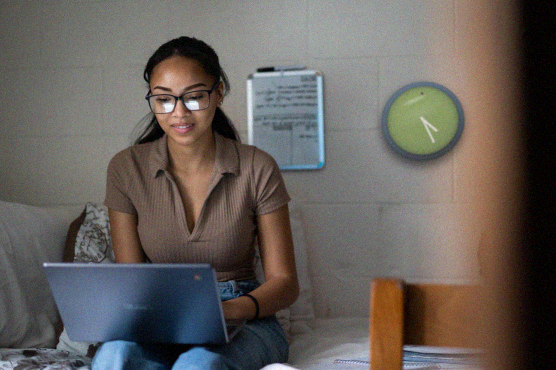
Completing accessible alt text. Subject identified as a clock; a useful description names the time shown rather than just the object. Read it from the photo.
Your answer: 4:26
